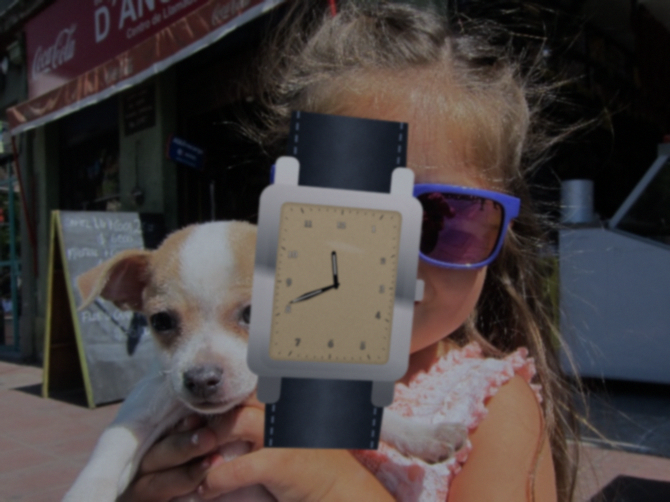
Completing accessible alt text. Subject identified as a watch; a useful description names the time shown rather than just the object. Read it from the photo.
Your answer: 11:41
